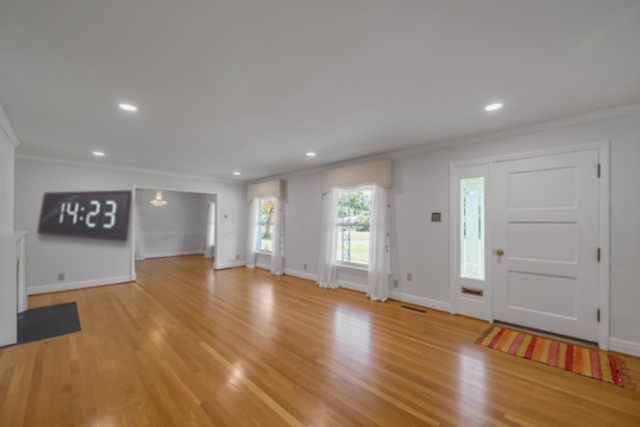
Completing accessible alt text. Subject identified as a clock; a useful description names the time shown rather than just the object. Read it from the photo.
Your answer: 14:23
